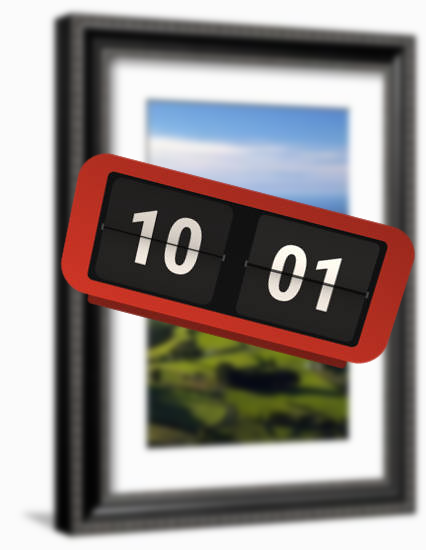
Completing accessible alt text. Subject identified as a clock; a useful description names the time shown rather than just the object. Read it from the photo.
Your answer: 10:01
